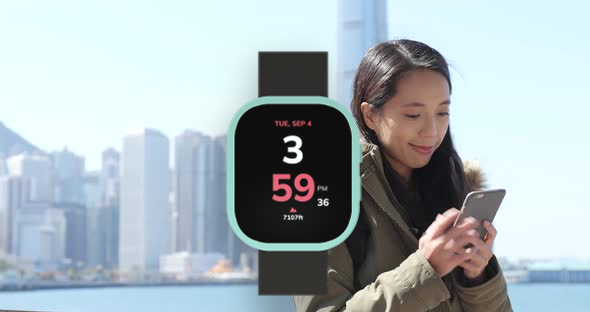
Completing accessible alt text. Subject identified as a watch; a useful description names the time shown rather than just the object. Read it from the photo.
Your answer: 3:59:36
